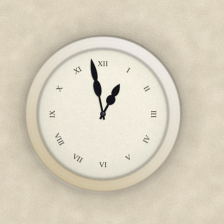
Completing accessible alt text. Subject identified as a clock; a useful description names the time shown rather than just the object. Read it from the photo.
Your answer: 12:58
